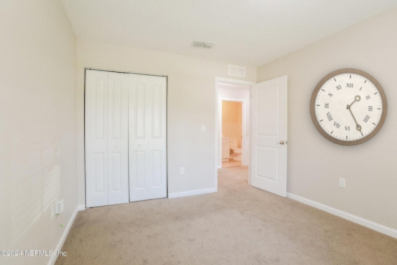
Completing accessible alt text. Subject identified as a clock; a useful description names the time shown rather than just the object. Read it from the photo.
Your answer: 1:25
